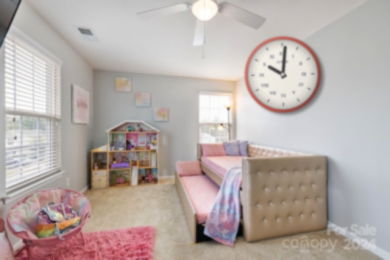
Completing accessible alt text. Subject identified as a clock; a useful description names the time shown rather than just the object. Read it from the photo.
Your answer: 10:01
